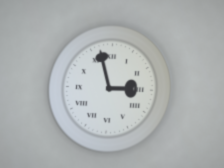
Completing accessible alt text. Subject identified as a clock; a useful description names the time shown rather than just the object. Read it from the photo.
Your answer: 2:57
